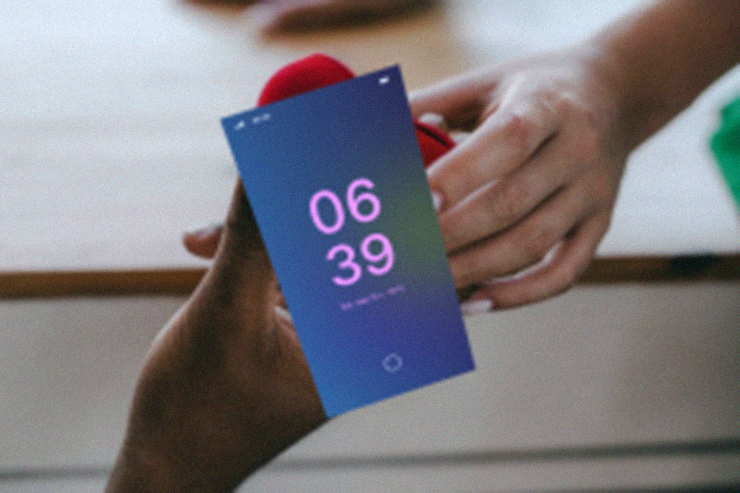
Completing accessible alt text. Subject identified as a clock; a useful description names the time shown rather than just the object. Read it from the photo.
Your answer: 6:39
